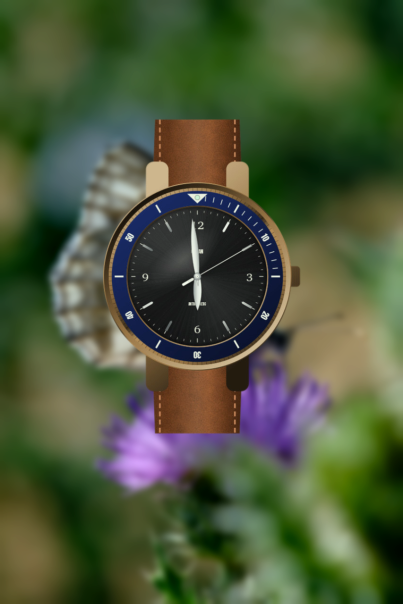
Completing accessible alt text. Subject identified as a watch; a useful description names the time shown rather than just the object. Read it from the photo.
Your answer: 5:59:10
